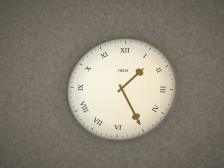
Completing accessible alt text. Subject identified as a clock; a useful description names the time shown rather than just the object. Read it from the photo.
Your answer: 1:25
